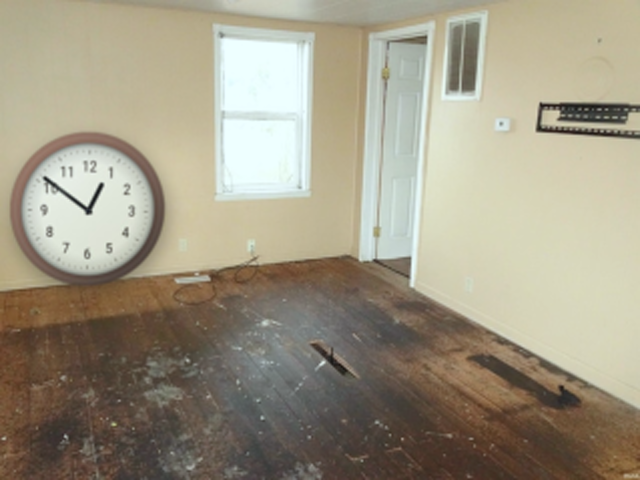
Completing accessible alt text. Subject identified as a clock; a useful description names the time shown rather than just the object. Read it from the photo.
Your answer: 12:51
